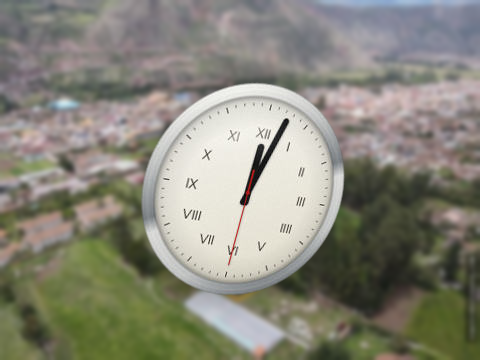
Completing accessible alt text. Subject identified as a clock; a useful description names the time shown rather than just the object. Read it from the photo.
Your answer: 12:02:30
